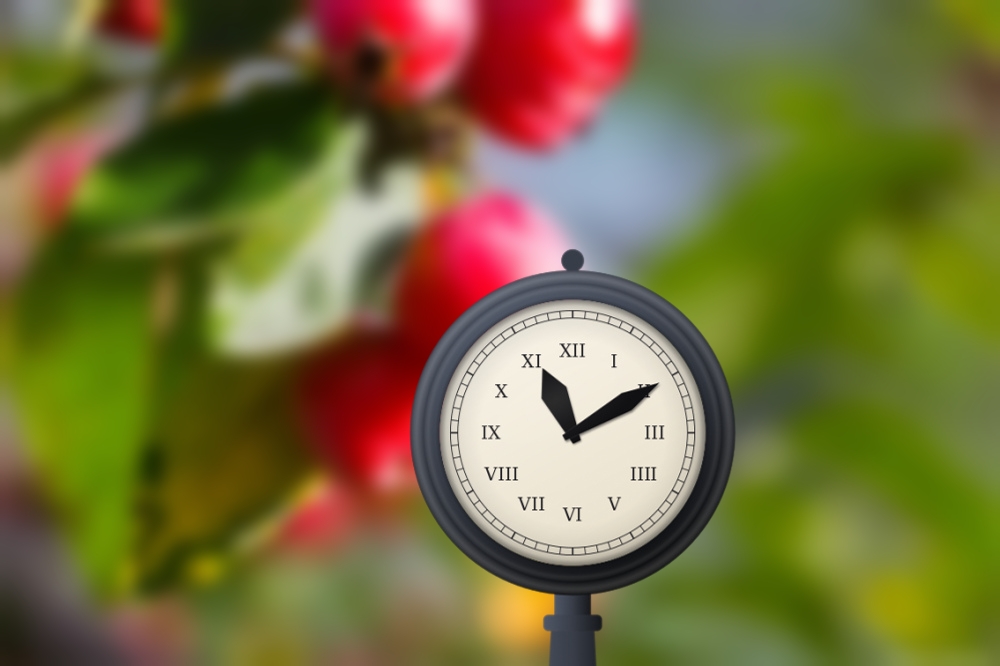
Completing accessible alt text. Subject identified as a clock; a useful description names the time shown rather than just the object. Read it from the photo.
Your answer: 11:10
